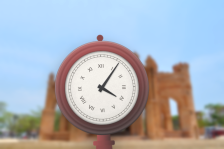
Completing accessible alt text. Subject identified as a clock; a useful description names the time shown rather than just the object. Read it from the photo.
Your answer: 4:06
